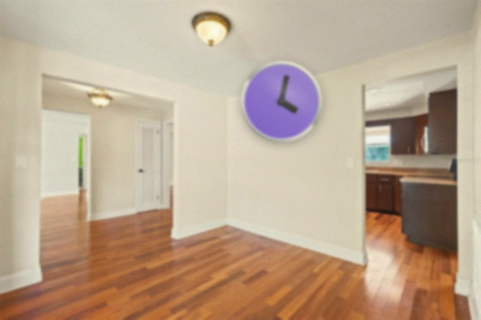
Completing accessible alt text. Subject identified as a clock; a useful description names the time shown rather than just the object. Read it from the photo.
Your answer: 4:02
